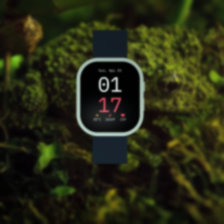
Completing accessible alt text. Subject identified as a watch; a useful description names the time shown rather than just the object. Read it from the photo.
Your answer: 1:17
